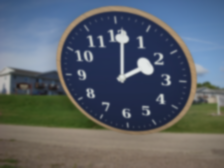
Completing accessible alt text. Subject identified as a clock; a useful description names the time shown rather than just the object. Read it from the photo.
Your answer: 2:01
